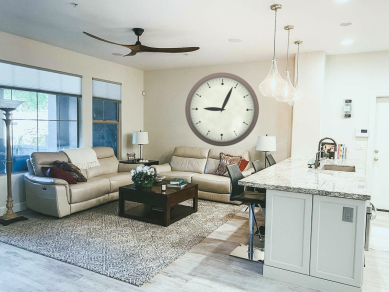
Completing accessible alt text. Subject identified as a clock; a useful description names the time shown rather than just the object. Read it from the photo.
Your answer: 9:04
